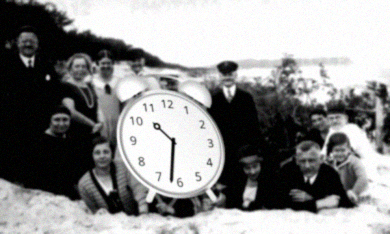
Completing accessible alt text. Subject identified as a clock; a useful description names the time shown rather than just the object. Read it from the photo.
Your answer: 10:32
